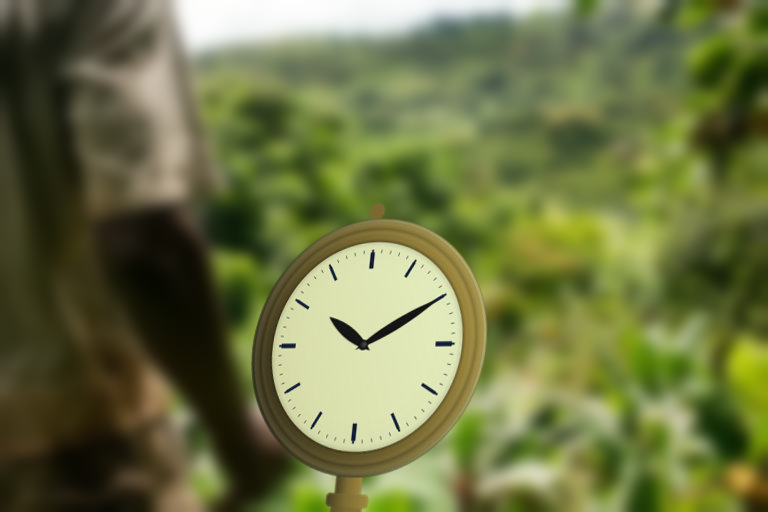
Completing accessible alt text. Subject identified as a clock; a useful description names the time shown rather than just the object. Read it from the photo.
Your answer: 10:10
